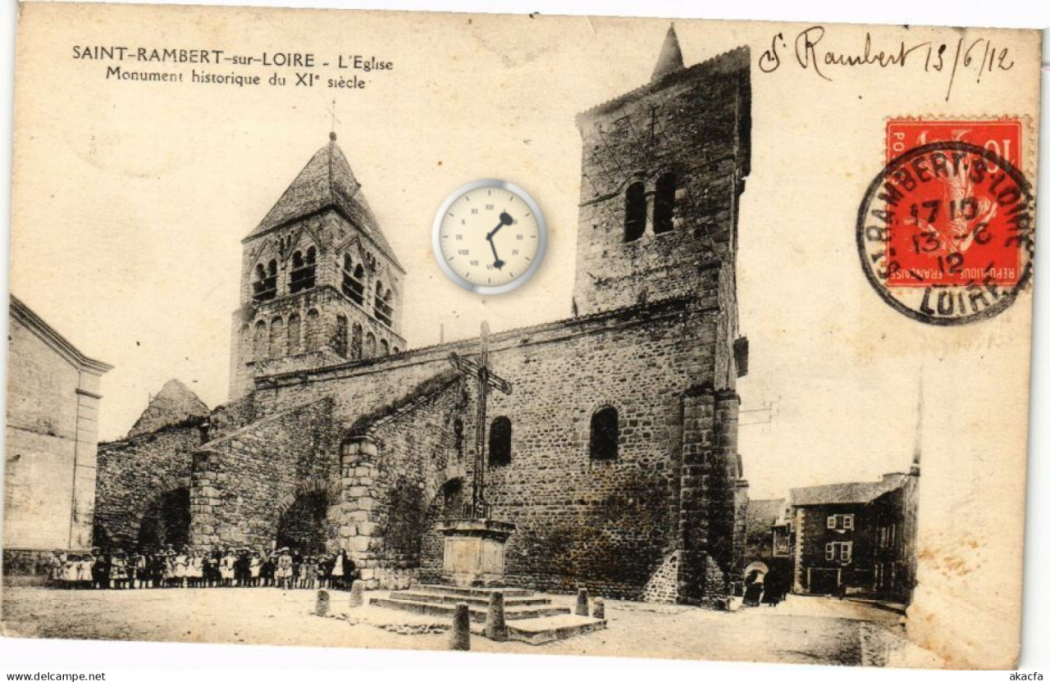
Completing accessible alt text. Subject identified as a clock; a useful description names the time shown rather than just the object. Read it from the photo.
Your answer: 1:27
